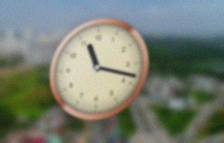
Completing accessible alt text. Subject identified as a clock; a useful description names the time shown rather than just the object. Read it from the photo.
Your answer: 11:18
